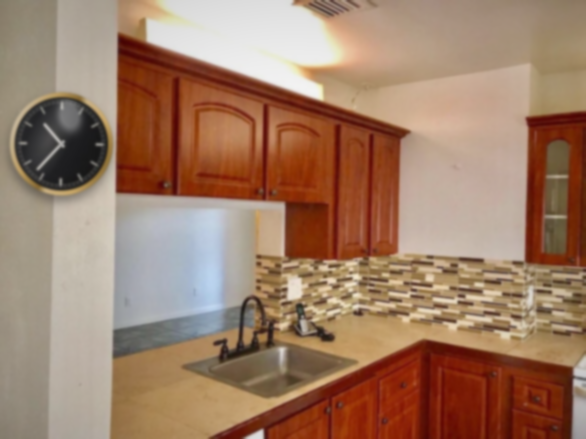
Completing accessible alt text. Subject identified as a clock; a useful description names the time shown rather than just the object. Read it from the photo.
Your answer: 10:37
